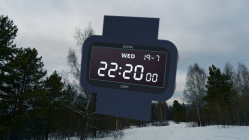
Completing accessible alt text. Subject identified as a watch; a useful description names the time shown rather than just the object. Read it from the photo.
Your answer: 22:20:00
